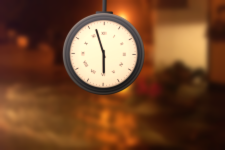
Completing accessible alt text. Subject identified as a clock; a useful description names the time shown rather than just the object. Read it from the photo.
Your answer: 5:57
